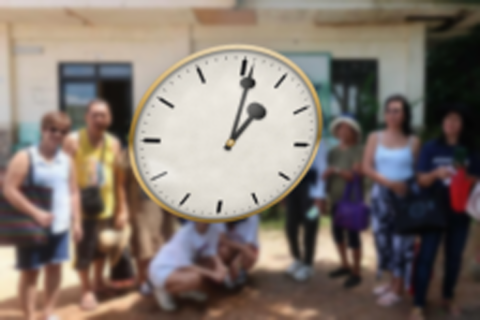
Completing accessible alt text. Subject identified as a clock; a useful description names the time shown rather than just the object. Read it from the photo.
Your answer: 1:01
